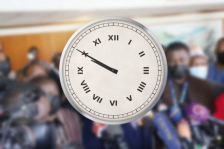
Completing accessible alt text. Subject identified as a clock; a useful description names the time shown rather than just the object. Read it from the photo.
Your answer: 9:50
